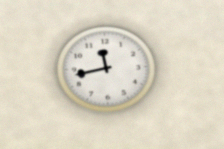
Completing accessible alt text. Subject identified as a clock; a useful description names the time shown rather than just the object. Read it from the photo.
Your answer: 11:43
